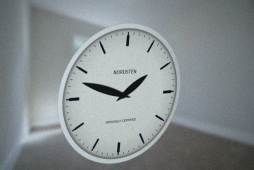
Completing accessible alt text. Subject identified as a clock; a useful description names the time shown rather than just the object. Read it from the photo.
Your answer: 1:48
